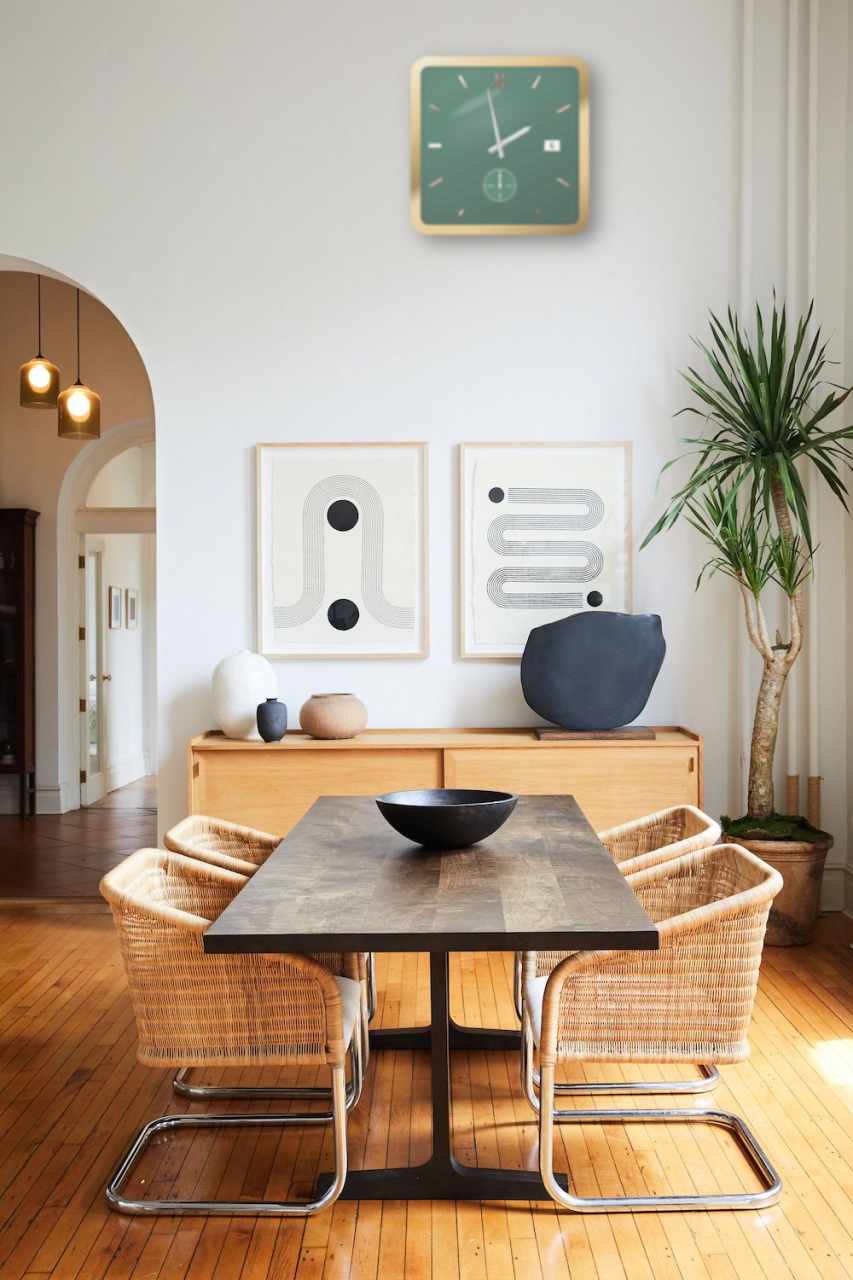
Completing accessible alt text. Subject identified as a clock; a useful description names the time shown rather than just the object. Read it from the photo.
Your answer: 1:58
